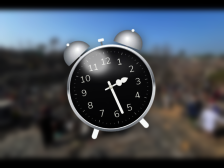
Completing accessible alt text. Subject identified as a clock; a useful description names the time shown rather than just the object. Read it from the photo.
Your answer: 2:28
